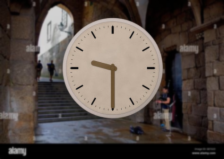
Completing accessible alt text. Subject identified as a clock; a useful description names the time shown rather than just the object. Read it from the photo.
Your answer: 9:30
